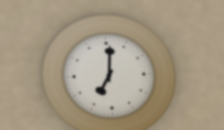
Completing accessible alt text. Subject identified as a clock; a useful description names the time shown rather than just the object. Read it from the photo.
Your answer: 7:01
